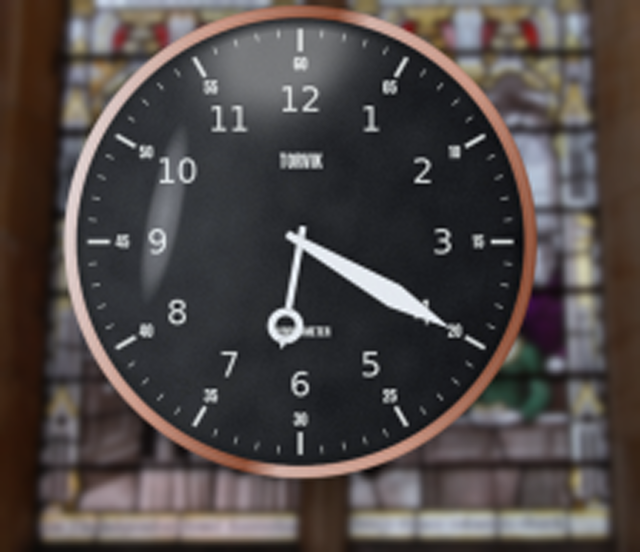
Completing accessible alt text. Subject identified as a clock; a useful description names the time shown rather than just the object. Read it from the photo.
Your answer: 6:20
